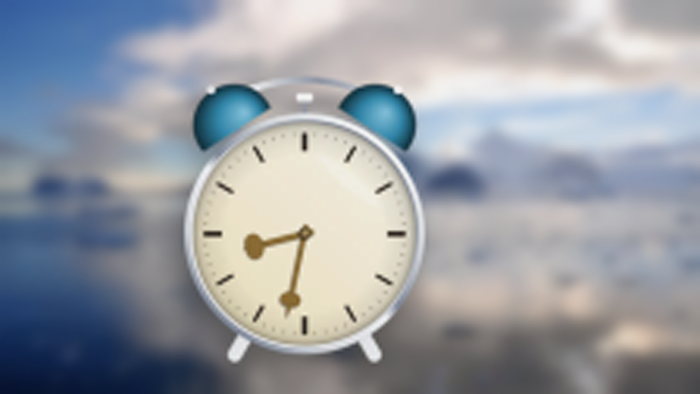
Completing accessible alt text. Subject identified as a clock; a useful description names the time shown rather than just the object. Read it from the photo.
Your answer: 8:32
